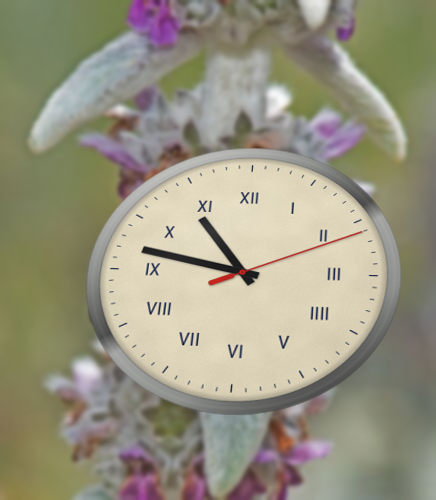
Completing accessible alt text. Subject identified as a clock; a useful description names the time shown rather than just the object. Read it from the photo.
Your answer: 10:47:11
